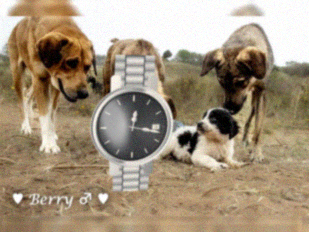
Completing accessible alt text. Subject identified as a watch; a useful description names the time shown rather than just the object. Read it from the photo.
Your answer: 12:17
